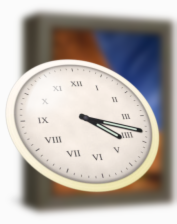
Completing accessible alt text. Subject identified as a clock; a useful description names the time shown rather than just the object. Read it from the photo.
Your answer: 4:18
